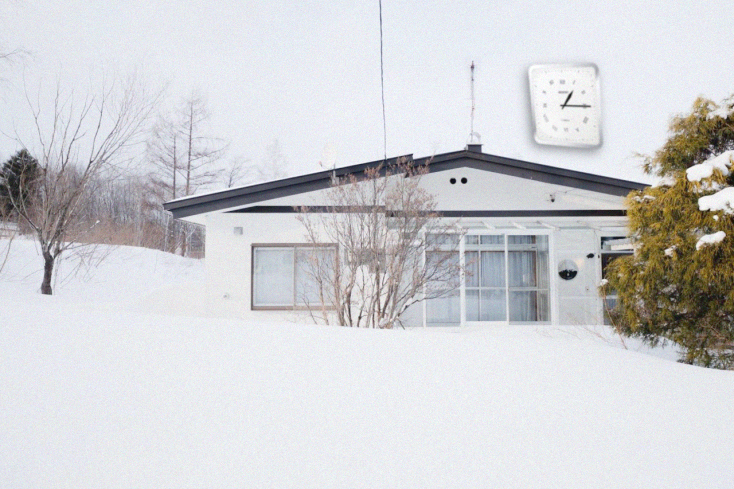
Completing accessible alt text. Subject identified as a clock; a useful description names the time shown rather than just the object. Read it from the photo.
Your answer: 1:15
